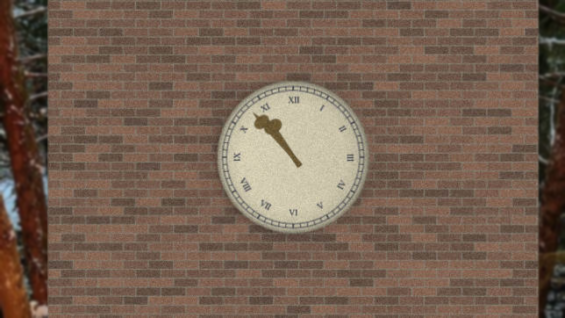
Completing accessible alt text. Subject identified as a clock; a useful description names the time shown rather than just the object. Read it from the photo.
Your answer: 10:53
